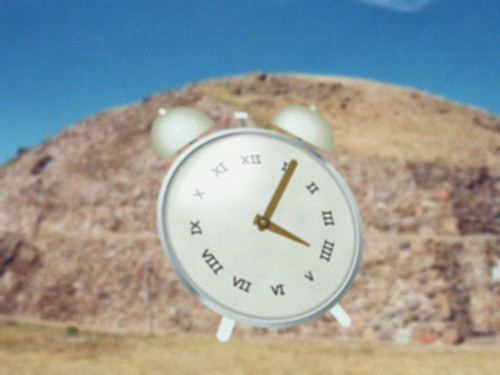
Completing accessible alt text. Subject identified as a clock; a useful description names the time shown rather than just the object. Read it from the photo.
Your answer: 4:06
